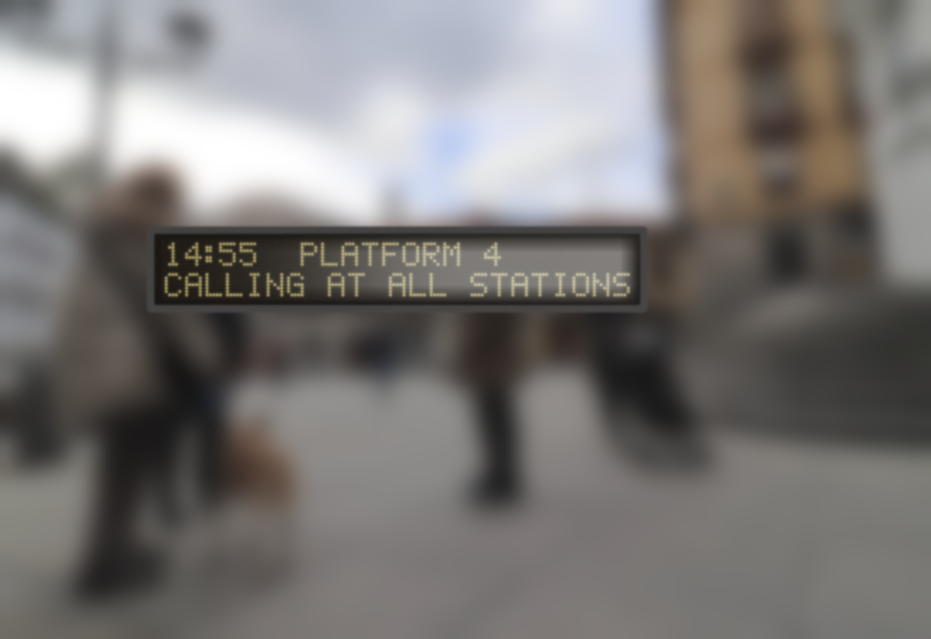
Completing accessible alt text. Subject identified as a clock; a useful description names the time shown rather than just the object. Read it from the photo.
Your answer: 14:55
